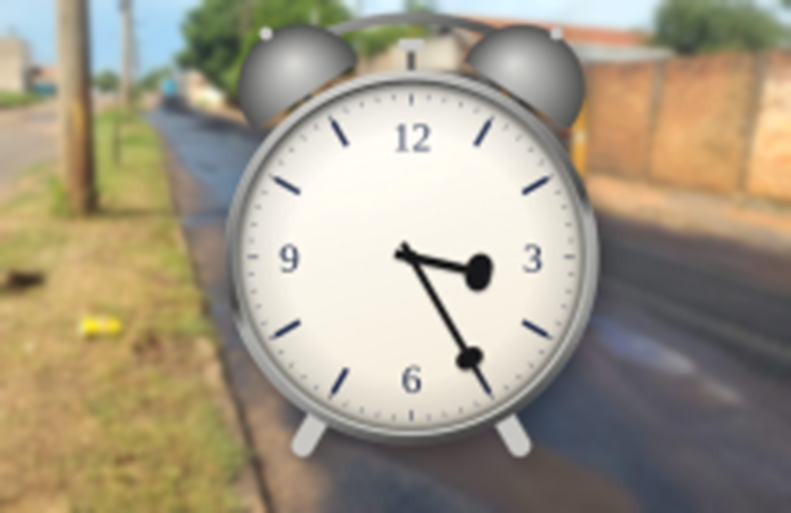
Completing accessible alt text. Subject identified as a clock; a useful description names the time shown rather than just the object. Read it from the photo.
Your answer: 3:25
